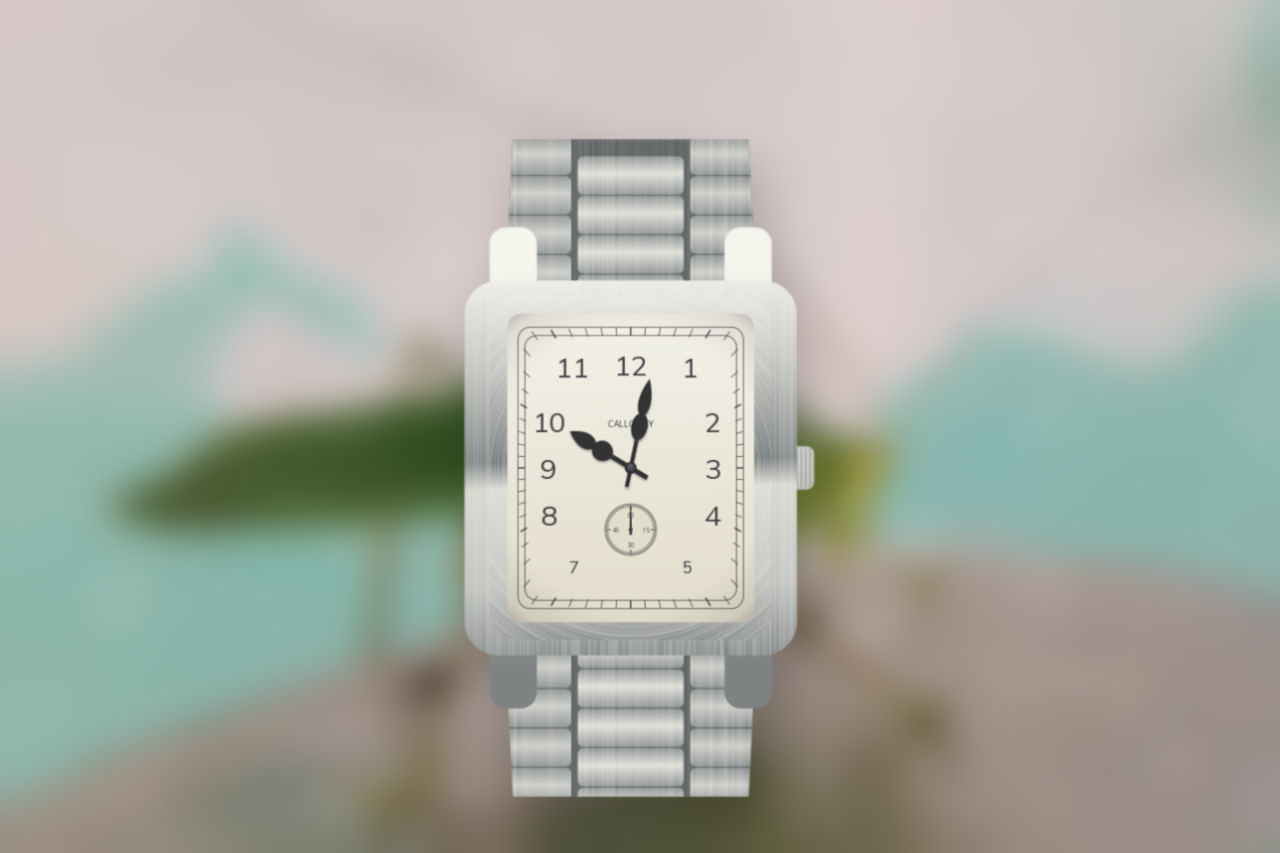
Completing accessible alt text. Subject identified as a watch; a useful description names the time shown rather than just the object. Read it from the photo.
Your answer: 10:02
